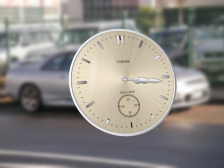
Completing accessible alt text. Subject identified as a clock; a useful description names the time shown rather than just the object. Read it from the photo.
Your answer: 3:16
